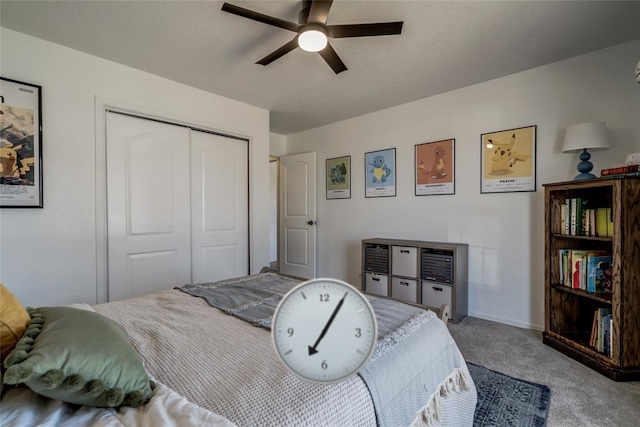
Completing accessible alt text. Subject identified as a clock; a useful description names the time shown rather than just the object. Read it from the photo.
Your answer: 7:05
